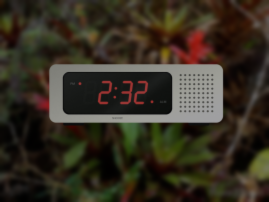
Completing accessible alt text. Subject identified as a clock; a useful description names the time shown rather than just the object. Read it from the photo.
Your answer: 2:32
